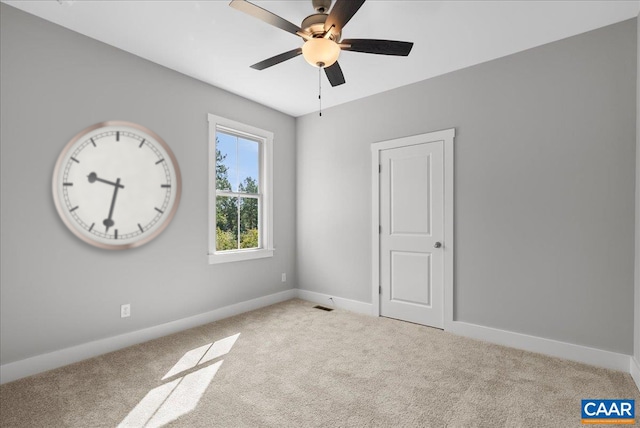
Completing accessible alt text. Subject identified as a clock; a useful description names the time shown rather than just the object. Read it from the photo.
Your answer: 9:32
